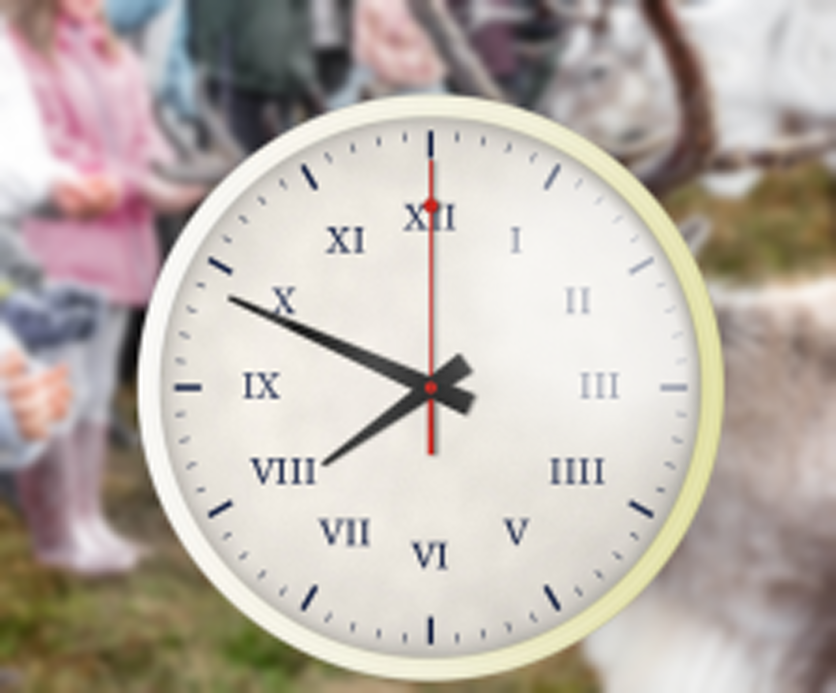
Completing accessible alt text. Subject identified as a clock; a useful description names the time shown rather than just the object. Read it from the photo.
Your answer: 7:49:00
